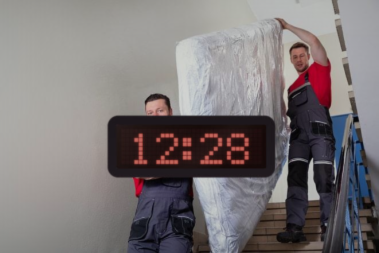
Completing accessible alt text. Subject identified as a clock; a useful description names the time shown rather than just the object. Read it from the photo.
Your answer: 12:28
